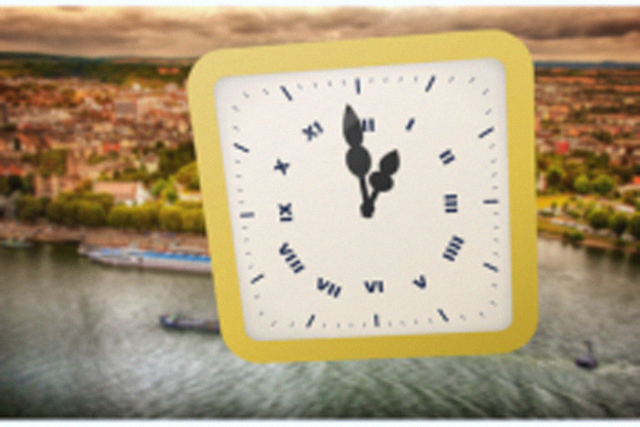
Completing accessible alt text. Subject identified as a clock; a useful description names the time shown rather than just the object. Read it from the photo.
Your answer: 12:59
